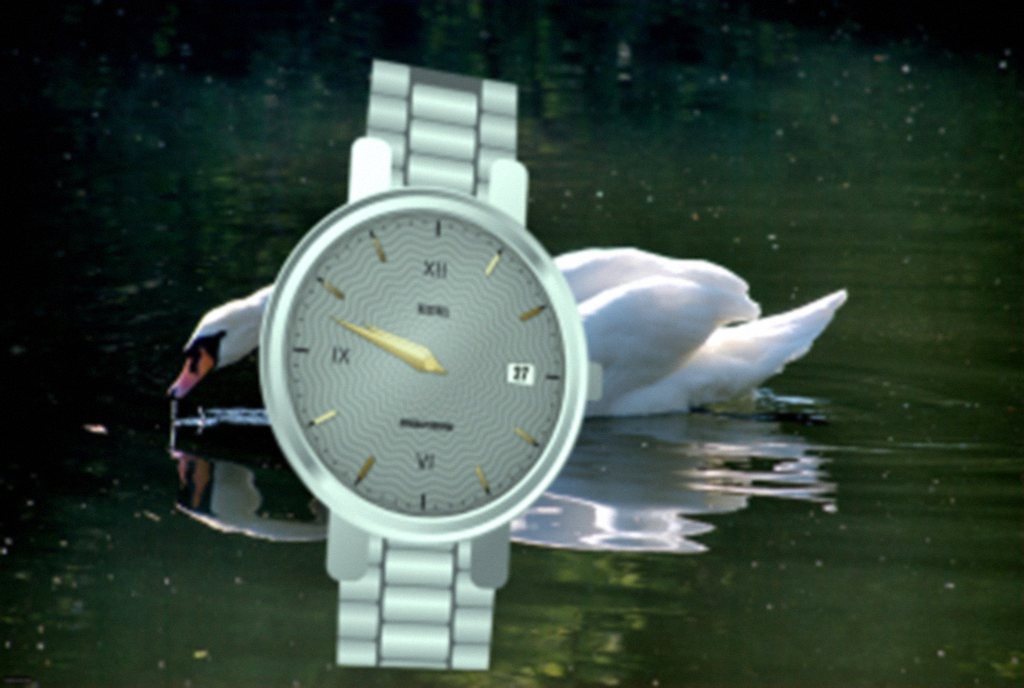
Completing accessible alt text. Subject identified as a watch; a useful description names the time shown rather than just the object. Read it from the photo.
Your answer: 9:48
